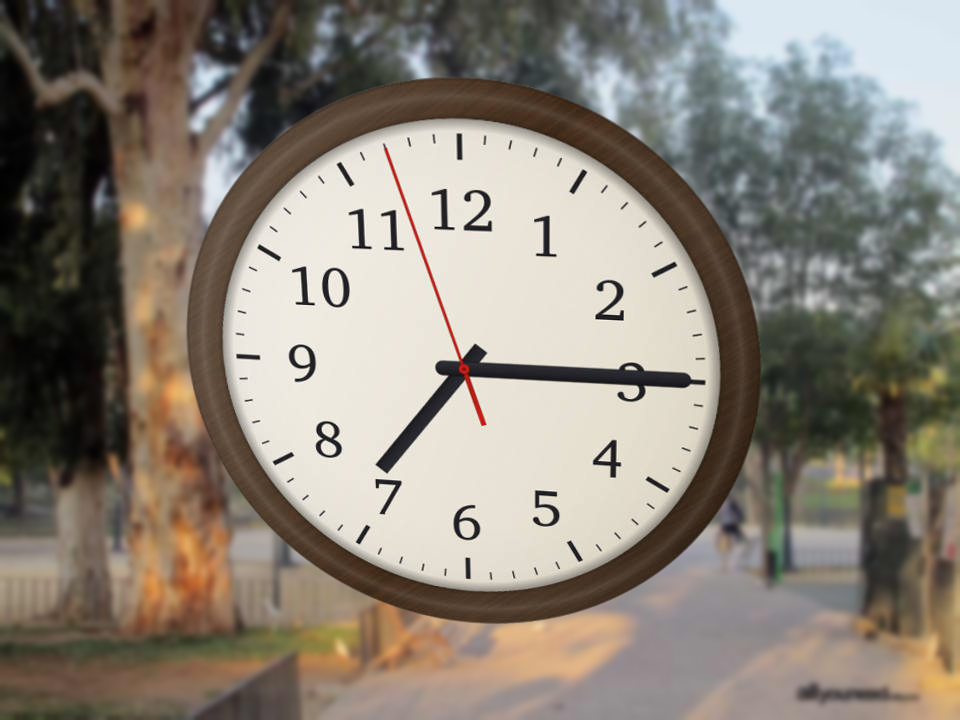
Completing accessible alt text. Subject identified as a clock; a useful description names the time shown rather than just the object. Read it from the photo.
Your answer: 7:14:57
